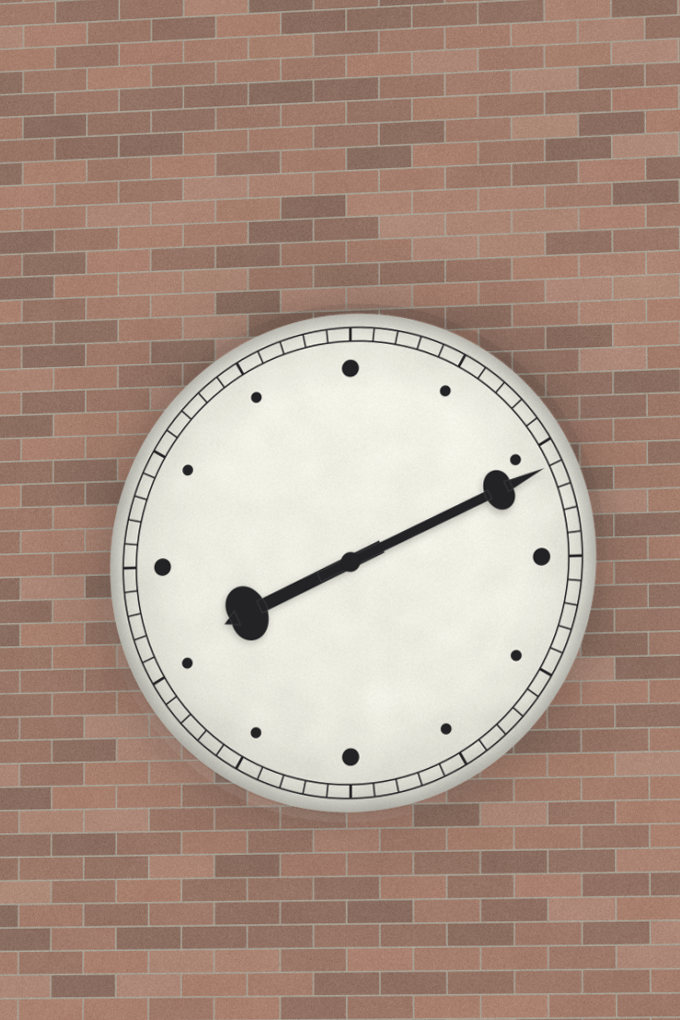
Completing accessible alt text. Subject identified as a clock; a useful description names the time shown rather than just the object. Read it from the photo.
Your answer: 8:11
